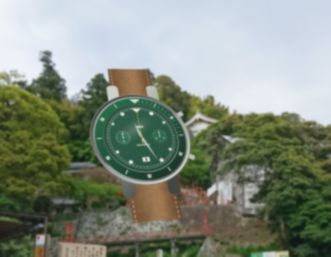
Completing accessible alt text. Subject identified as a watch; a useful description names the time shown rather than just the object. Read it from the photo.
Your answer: 11:26
